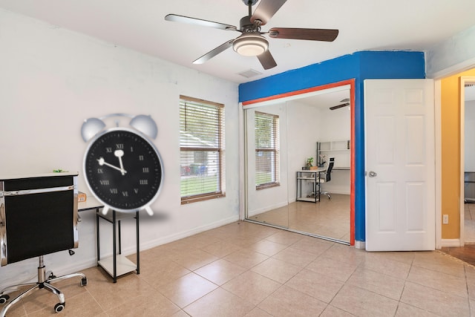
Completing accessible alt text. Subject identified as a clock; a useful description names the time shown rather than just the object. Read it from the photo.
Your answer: 11:49
